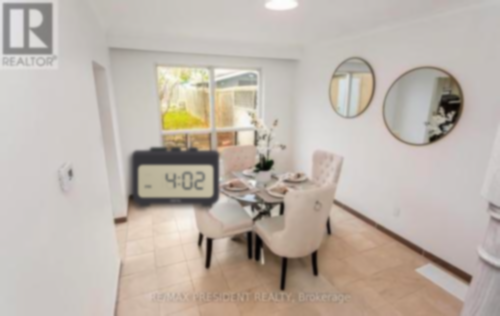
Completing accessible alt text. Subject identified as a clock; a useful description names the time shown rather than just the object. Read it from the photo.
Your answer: 4:02
